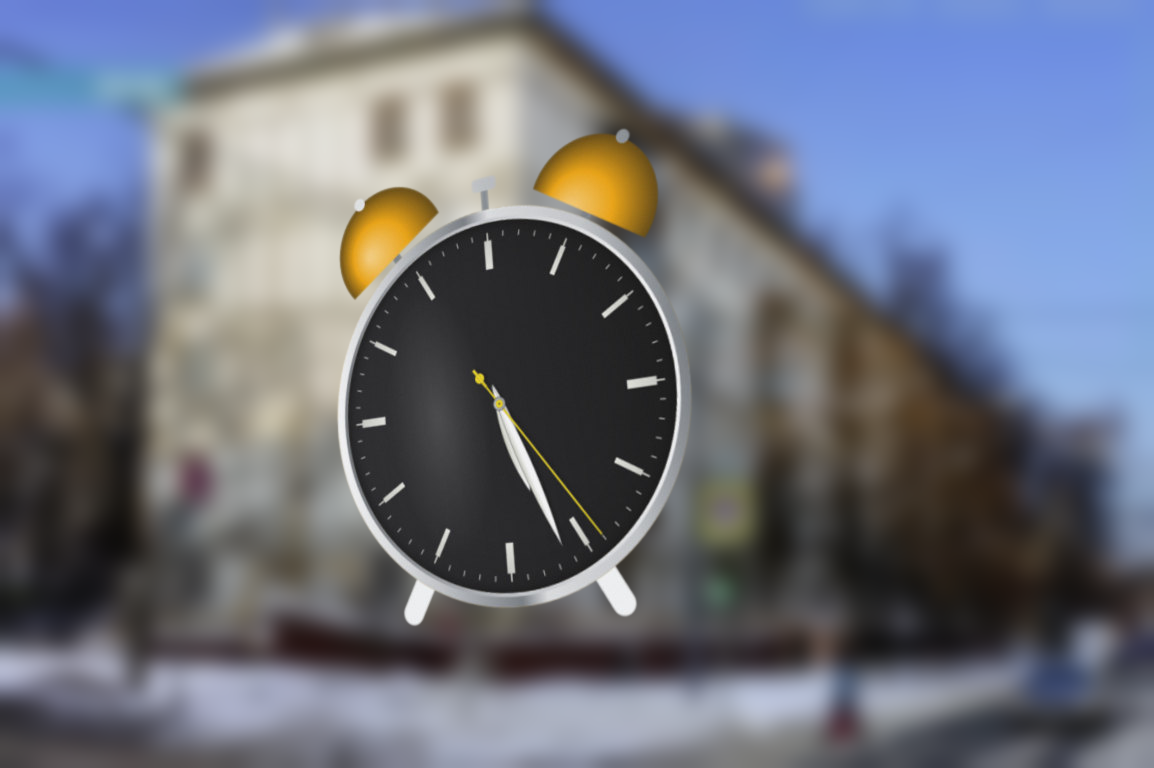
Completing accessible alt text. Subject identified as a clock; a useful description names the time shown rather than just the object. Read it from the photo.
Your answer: 5:26:24
